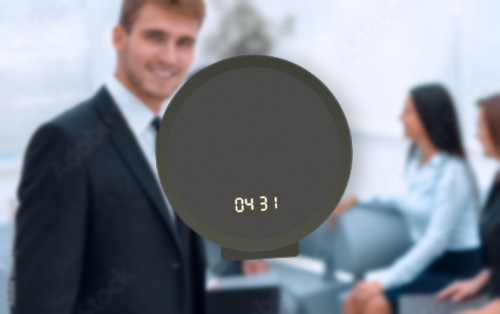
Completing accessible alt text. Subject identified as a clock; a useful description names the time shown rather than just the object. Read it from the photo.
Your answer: 4:31
